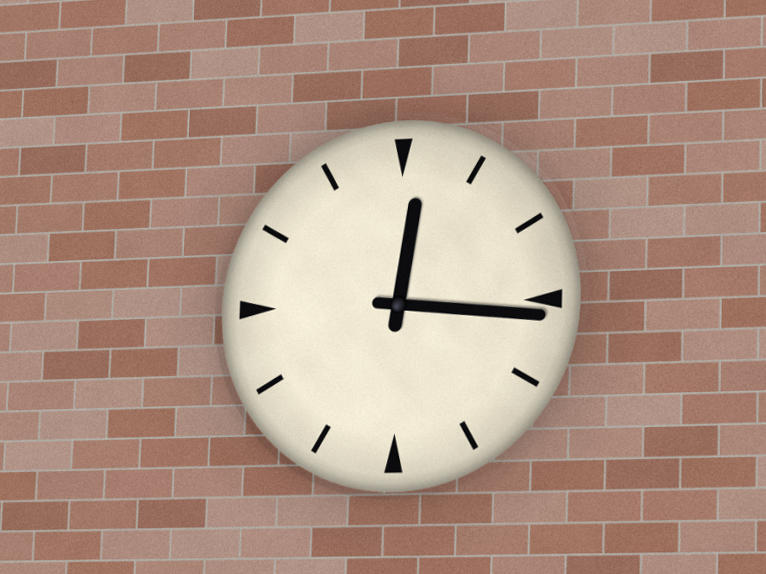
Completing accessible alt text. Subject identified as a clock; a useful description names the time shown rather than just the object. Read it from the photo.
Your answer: 12:16
